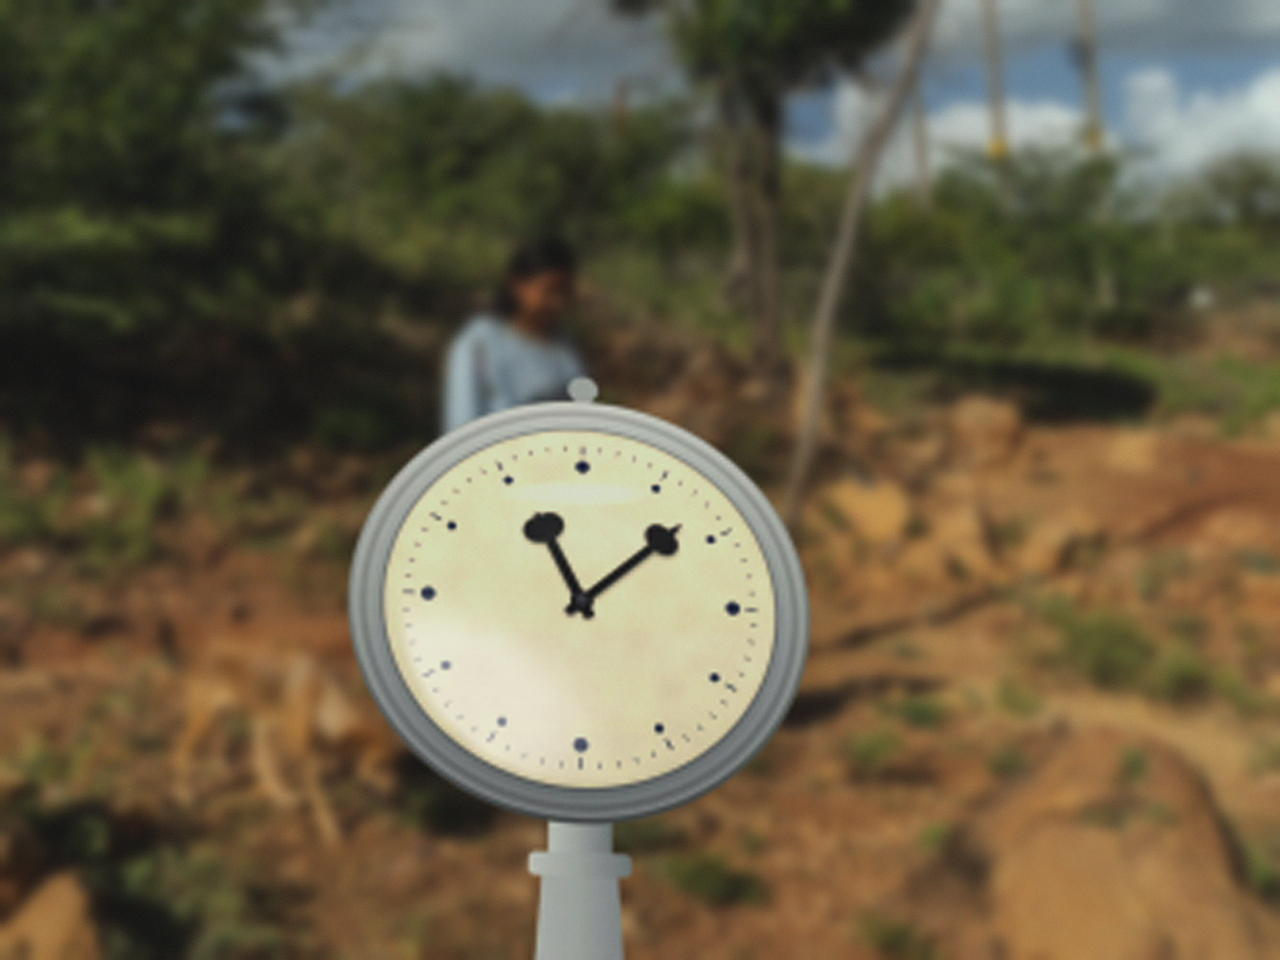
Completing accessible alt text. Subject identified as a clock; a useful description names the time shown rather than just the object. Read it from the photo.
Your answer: 11:08
